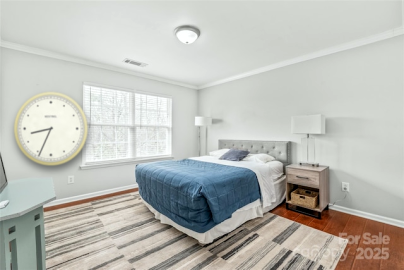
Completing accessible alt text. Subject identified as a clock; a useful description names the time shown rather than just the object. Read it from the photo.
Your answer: 8:34
